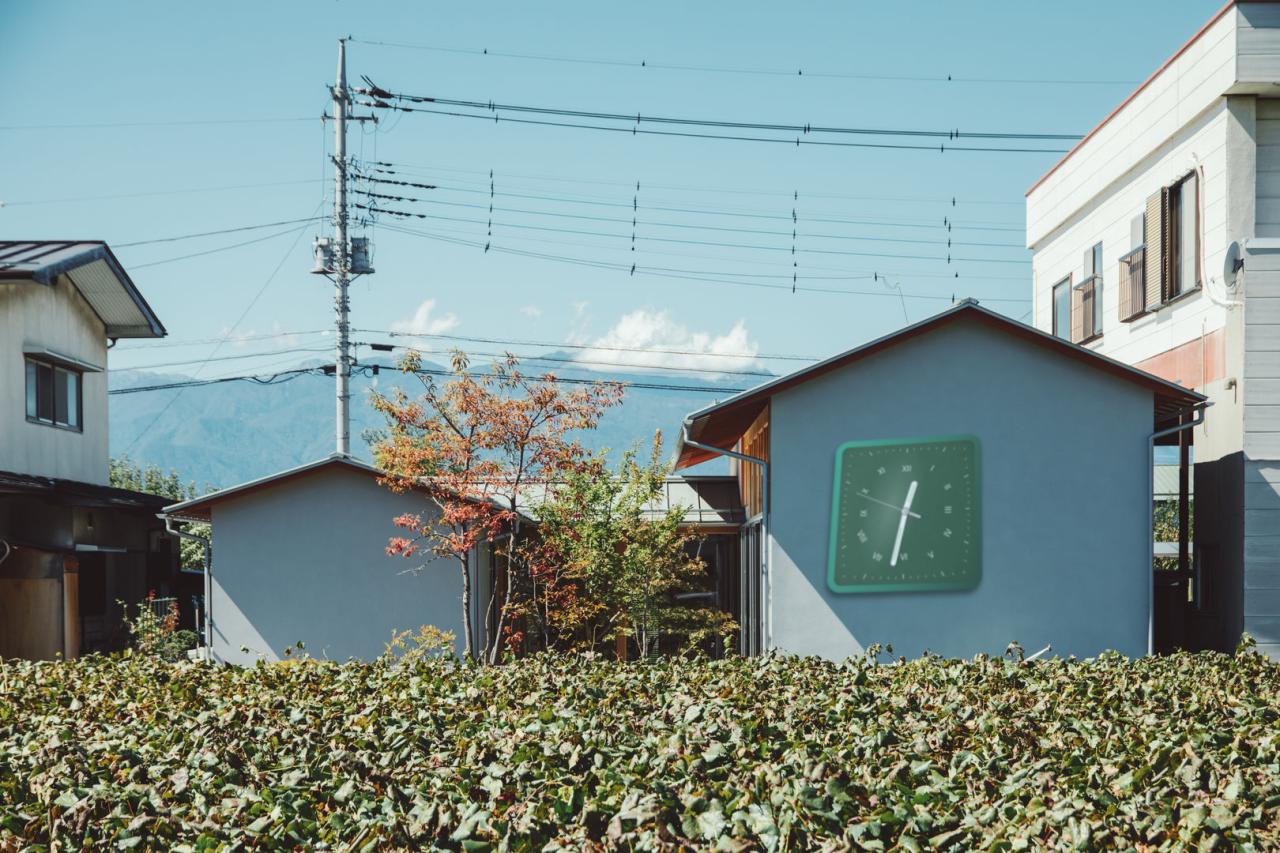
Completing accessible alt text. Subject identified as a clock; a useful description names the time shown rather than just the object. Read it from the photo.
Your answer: 12:31:49
